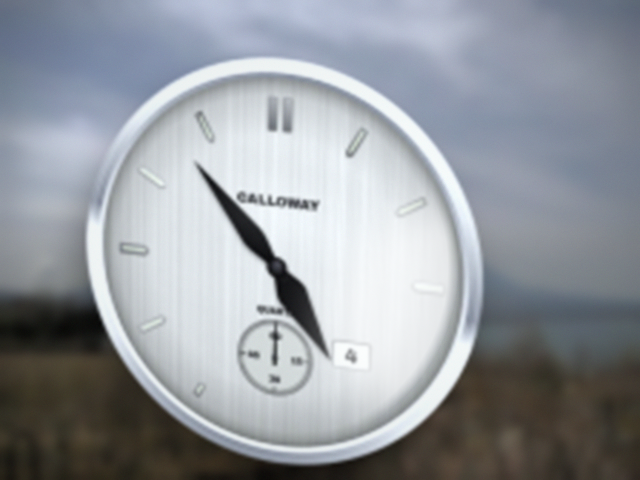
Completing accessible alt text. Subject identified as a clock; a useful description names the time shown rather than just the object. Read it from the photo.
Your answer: 4:53
